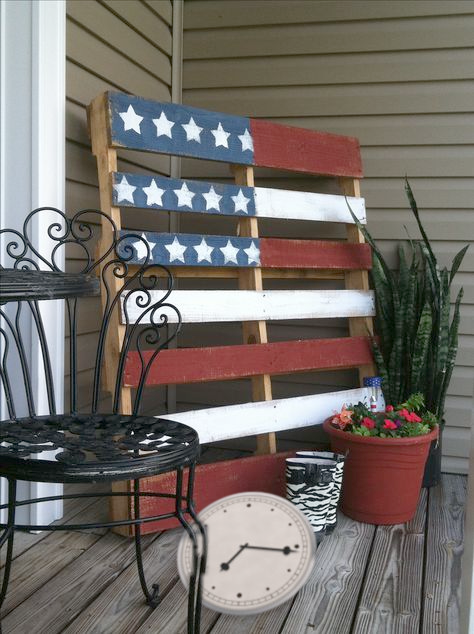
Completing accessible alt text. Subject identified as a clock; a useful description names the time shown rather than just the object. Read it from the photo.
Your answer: 7:16
